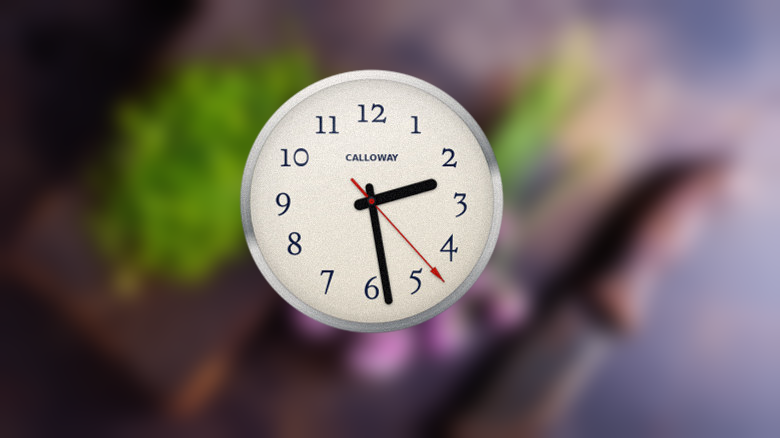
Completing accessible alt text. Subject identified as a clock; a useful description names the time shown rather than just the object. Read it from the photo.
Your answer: 2:28:23
